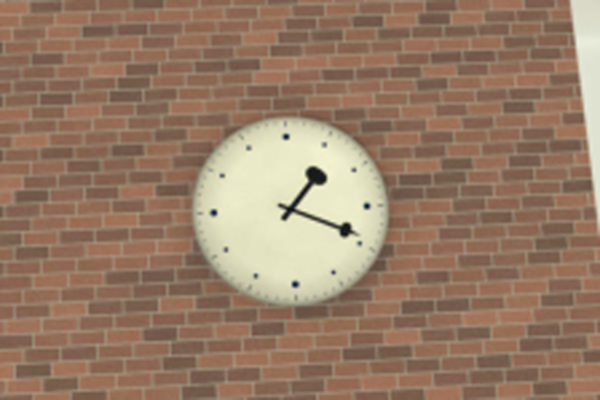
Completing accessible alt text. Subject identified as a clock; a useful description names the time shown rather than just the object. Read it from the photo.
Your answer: 1:19
